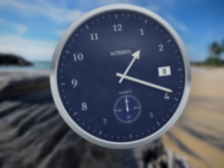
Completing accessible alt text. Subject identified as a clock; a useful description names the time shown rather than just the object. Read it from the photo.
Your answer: 1:19
